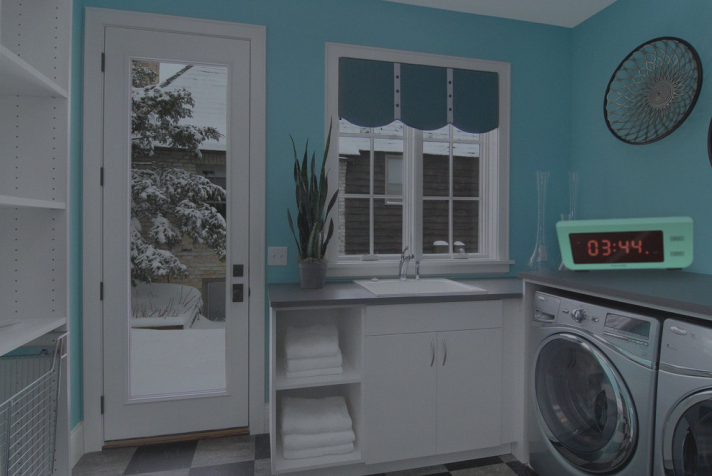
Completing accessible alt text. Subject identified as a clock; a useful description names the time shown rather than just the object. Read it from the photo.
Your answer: 3:44
